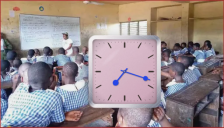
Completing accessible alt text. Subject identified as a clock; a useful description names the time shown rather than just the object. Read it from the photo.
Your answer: 7:18
